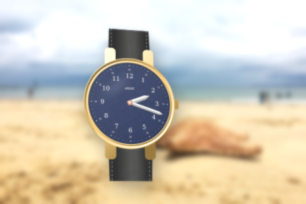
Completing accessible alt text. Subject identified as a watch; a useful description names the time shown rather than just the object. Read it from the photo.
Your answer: 2:18
